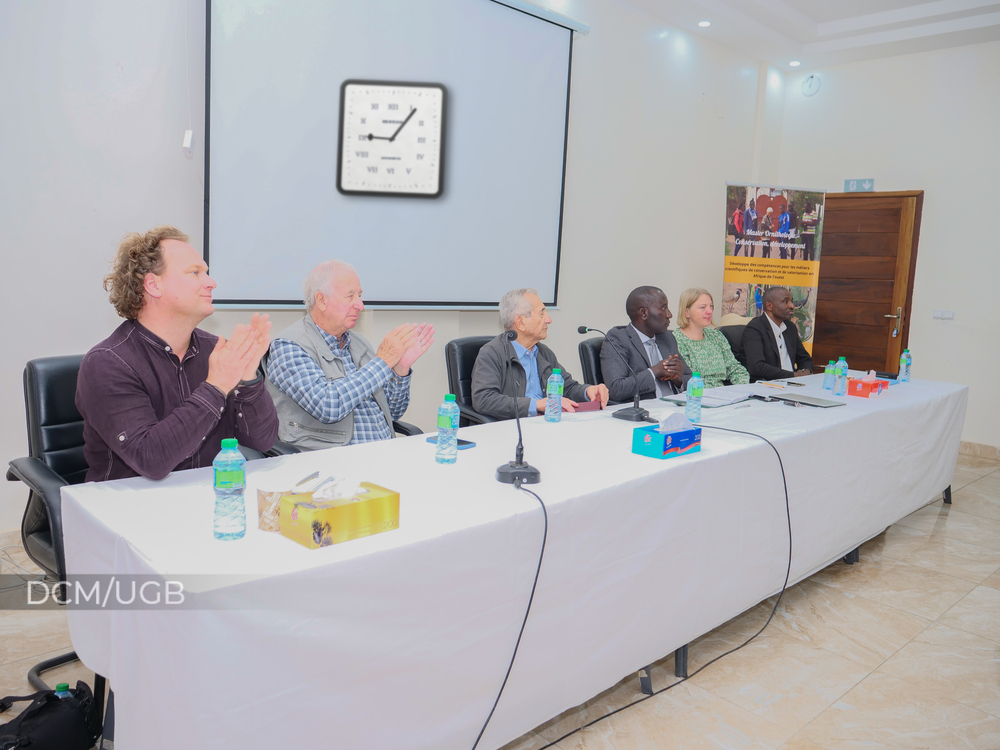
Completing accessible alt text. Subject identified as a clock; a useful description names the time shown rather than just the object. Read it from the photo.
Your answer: 9:06
